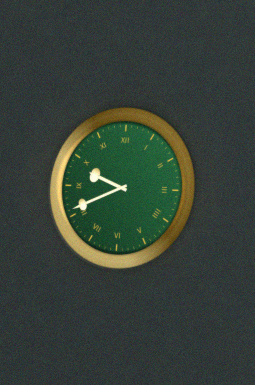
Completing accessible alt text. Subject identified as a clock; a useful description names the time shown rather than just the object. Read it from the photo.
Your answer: 9:41
